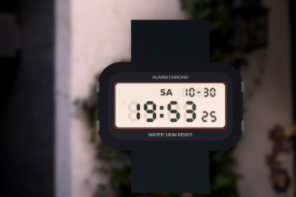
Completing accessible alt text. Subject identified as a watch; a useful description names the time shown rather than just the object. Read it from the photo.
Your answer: 19:53:25
